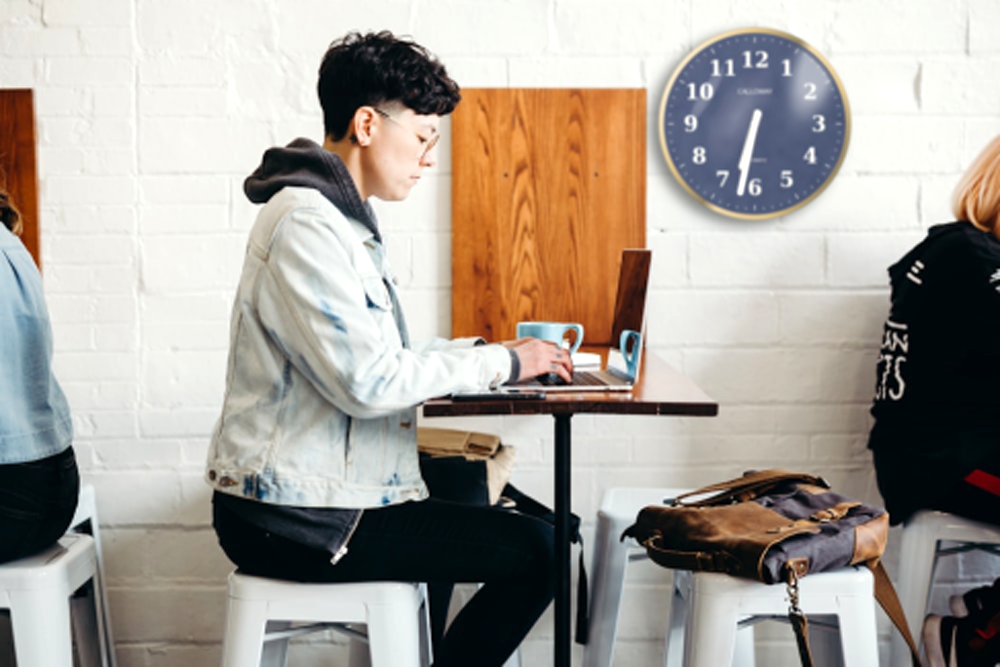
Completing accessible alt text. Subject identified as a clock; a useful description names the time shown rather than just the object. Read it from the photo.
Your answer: 6:32
